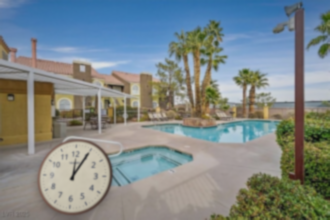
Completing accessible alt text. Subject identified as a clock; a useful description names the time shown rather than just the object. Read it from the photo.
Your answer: 12:05
